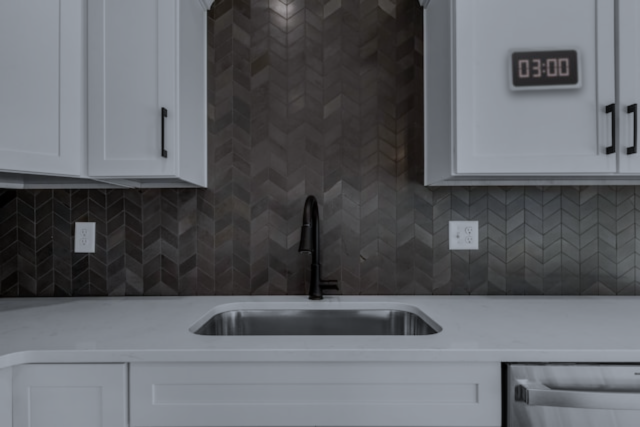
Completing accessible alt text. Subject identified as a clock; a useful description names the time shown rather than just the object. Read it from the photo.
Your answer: 3:00
